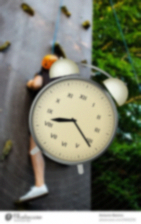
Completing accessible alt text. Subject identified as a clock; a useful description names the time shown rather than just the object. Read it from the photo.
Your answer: 8:21
